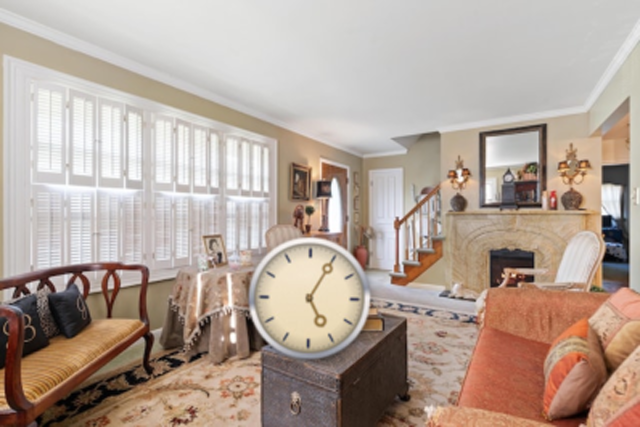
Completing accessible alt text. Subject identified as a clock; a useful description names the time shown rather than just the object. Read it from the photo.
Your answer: 5:05
